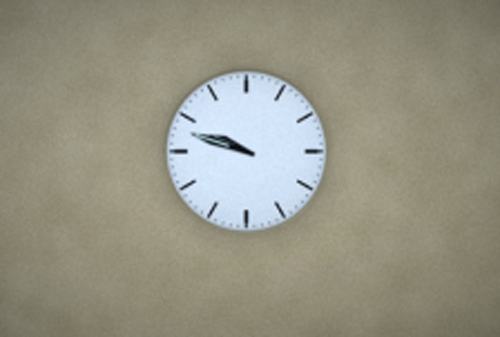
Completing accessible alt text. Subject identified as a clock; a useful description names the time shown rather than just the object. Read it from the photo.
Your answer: 9:48
